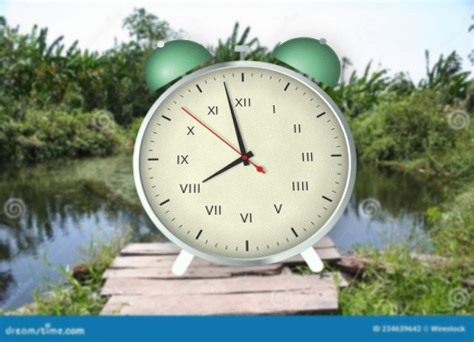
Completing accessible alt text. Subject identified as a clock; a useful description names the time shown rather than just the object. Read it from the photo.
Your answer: 7:57:52
